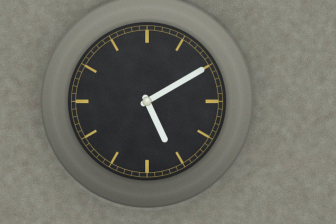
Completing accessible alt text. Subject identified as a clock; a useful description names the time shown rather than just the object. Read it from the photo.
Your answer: 5:10
